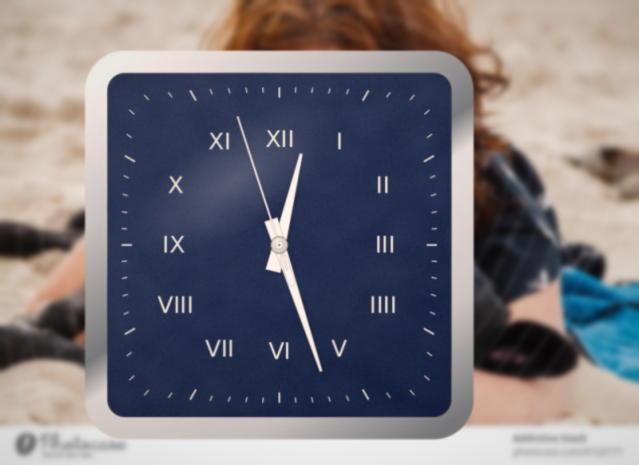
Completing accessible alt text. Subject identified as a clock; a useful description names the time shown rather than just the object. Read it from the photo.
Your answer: 12:26:57
